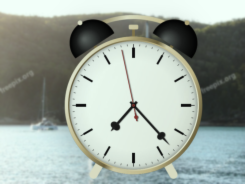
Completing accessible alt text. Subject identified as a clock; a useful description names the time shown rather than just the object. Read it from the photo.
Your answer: 7:22:58
